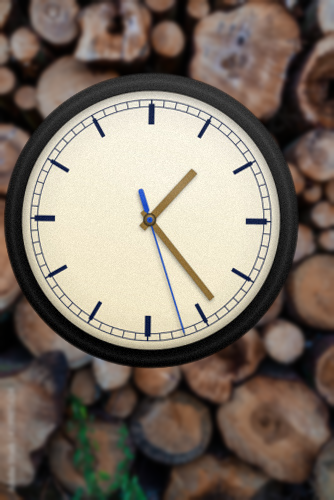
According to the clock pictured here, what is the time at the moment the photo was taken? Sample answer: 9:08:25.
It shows 1:23:27
